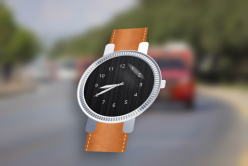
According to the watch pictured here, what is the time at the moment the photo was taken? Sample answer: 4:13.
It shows 8:40
